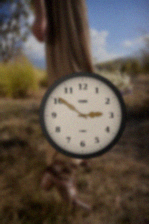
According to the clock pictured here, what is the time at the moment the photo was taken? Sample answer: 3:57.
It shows 2:51
